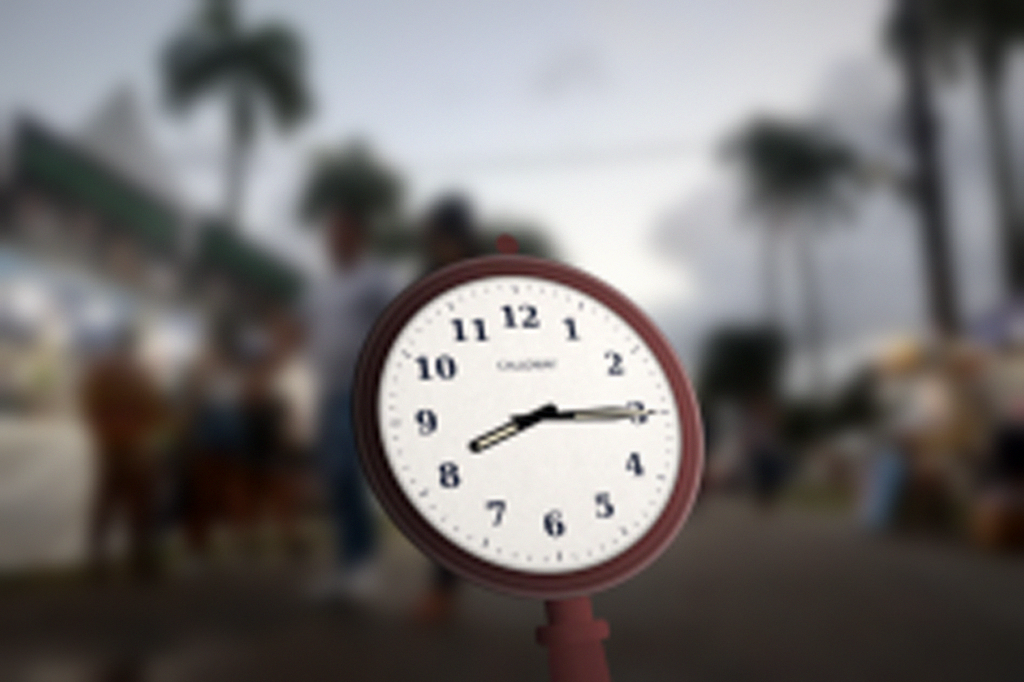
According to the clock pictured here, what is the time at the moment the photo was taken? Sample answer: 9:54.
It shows 8:15
